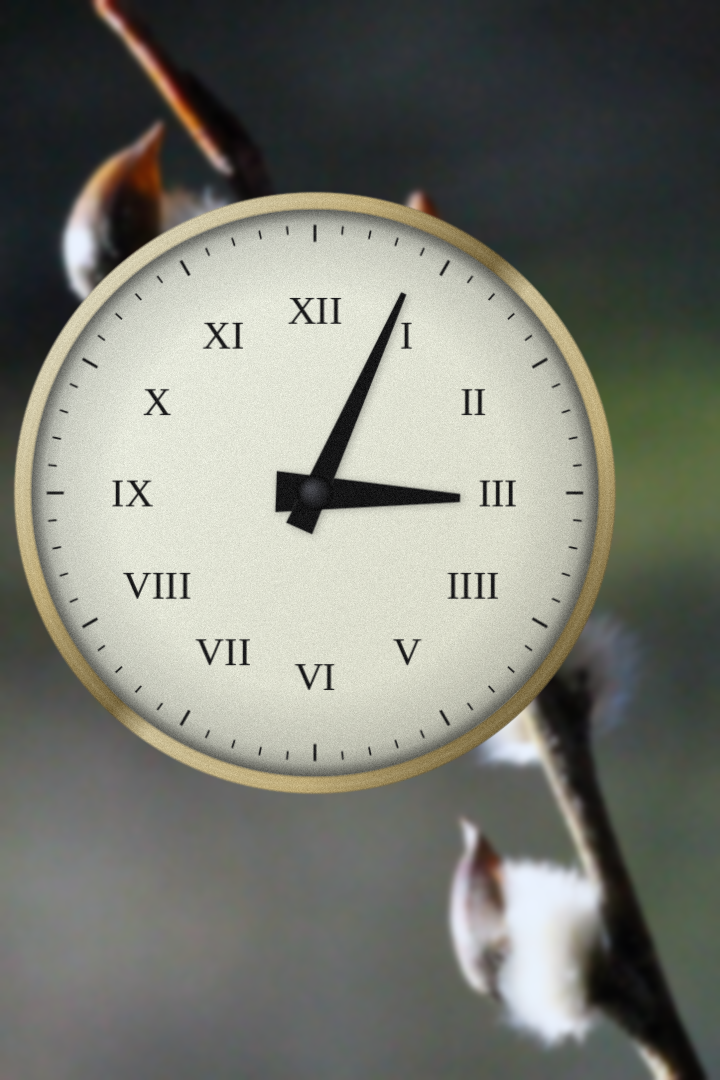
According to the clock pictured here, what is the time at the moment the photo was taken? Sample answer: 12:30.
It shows 3:04
